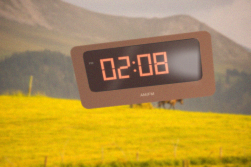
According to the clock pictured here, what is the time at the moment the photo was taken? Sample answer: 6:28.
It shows 2:08
